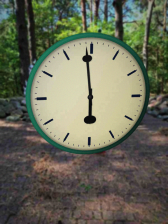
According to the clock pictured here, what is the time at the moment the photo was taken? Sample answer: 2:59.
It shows 5:59
